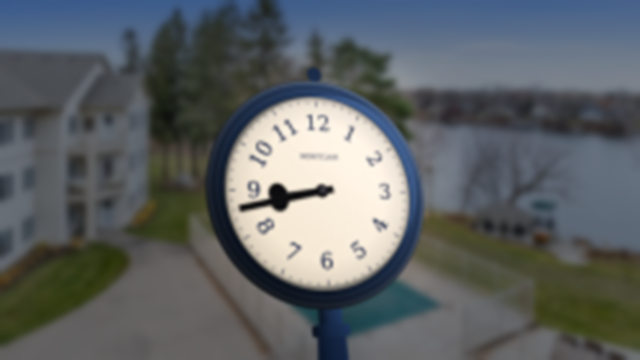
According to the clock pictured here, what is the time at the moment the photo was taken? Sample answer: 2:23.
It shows 8:43
